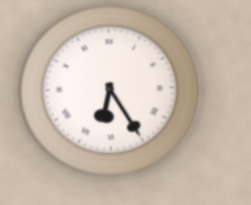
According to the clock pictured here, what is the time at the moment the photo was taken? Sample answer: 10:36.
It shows 6:25
